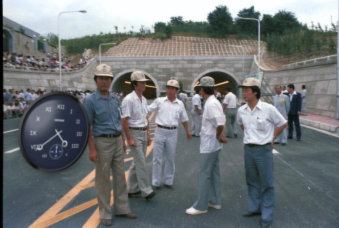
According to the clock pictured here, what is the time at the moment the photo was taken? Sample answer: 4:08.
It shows 4:39
